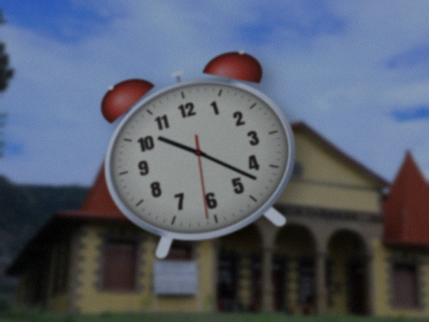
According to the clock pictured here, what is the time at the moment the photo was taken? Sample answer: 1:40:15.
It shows 10:22:31
